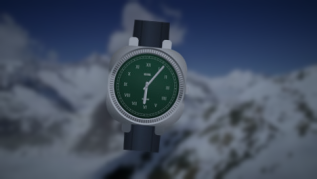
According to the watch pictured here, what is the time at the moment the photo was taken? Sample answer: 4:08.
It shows 6:06
